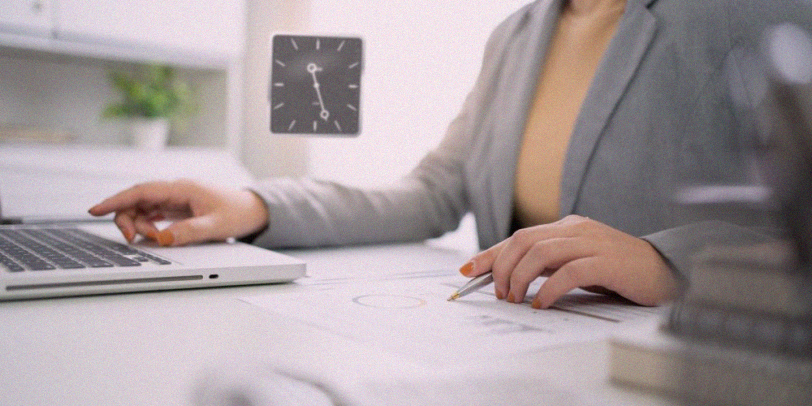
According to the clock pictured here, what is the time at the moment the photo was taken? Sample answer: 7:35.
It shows 11:27
